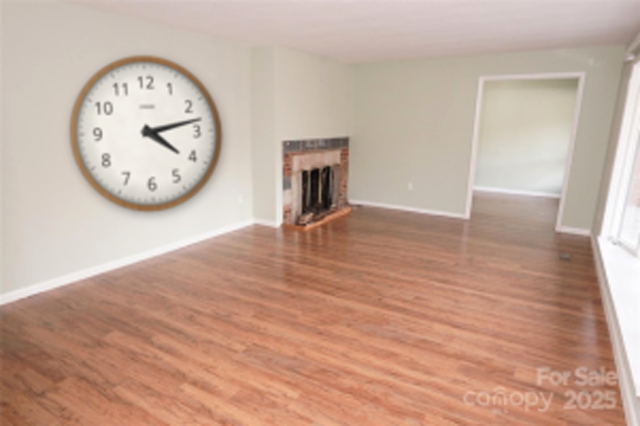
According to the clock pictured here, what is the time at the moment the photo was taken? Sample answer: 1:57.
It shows 4:13
